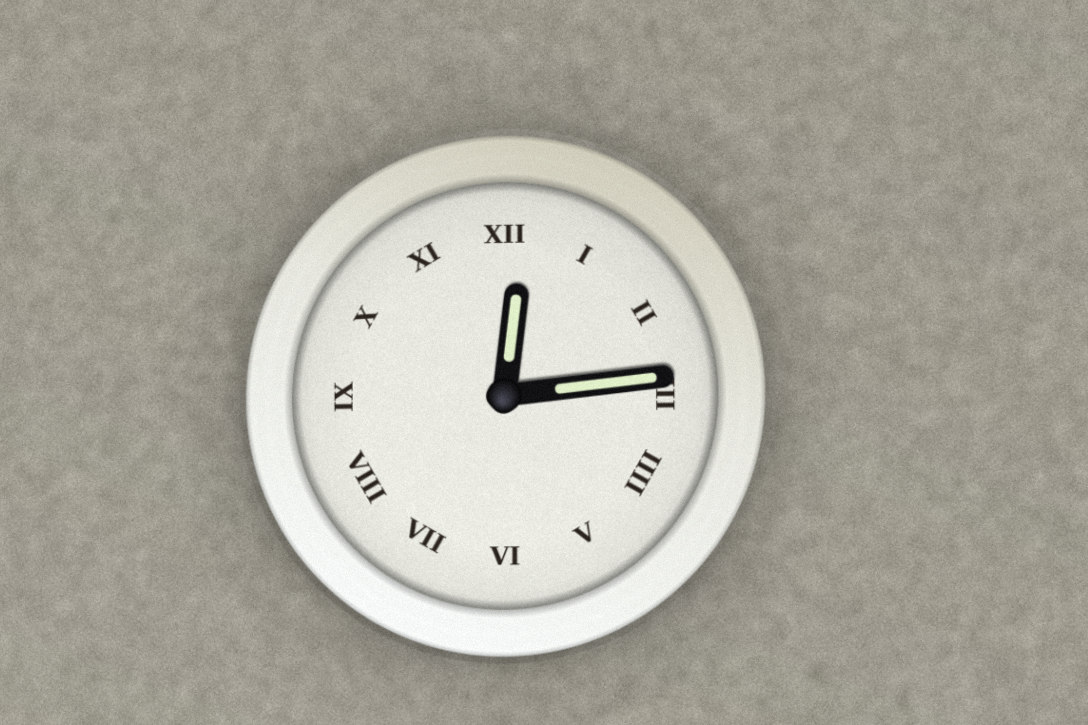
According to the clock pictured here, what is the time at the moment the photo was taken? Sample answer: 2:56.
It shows 12:14
